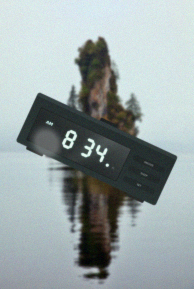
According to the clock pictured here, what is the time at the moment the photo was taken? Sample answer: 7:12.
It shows 8:34
